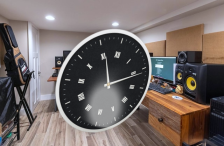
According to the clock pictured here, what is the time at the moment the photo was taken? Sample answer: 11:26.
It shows 11:11
